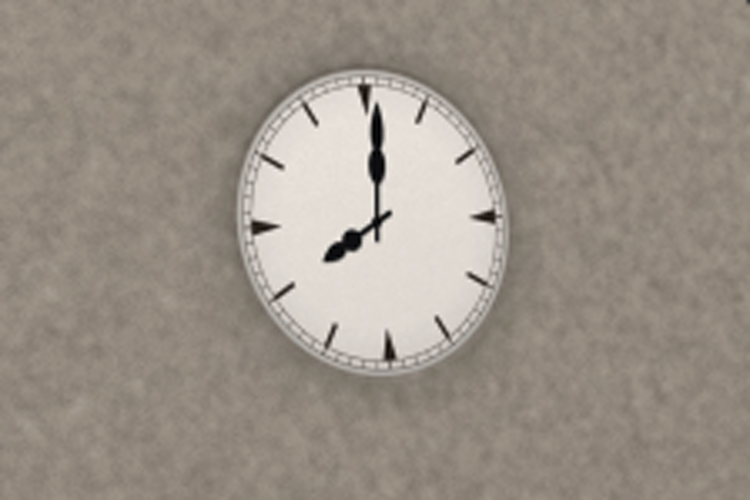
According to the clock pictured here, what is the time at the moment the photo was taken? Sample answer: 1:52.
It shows 8:01
